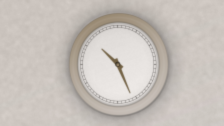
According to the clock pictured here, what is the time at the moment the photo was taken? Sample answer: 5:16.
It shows 10:26
